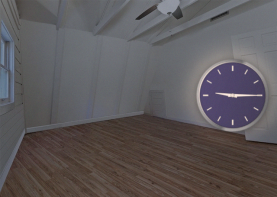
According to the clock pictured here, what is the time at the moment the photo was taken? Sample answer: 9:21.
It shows 9:15
